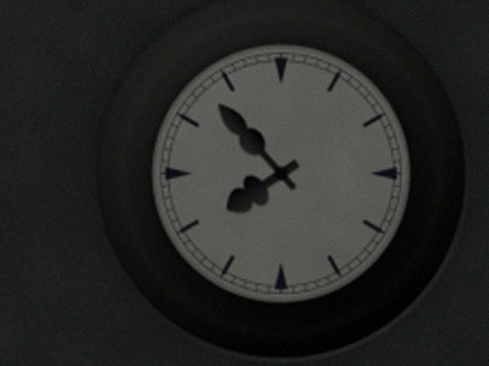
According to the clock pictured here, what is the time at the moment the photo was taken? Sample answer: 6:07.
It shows 7:53
